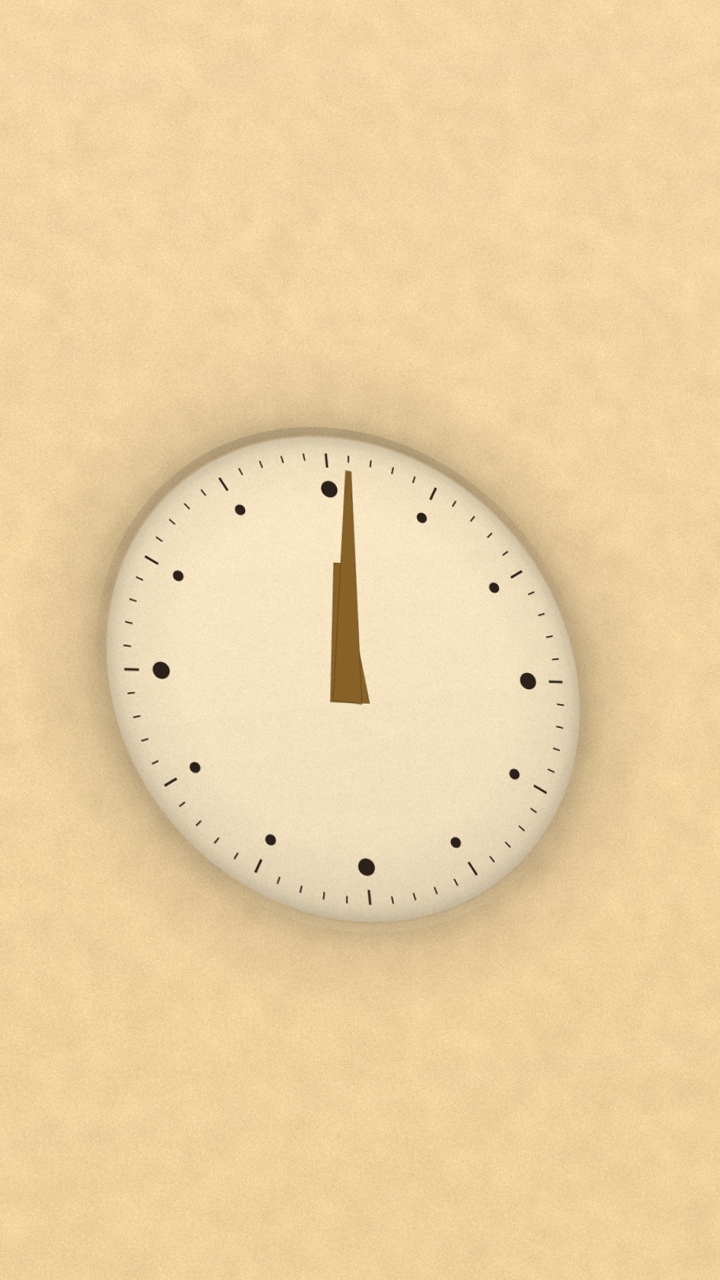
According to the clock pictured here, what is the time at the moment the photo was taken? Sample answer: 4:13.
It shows 12:01
